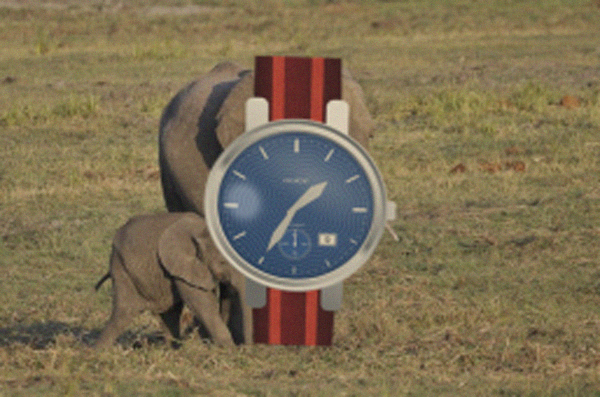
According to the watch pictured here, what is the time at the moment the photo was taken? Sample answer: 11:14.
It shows 1:35
